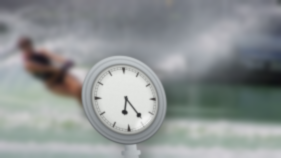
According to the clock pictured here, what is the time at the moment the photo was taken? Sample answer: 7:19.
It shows 6:24
